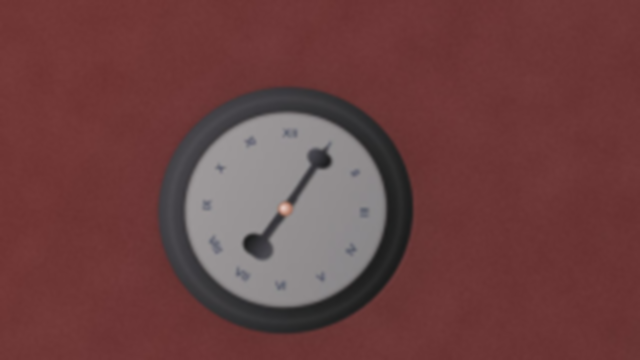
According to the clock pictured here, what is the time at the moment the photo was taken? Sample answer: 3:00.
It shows 7:05
